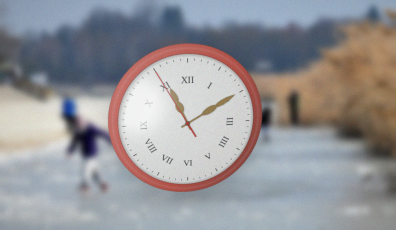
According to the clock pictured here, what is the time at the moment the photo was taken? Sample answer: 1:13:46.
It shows 11:09:55
